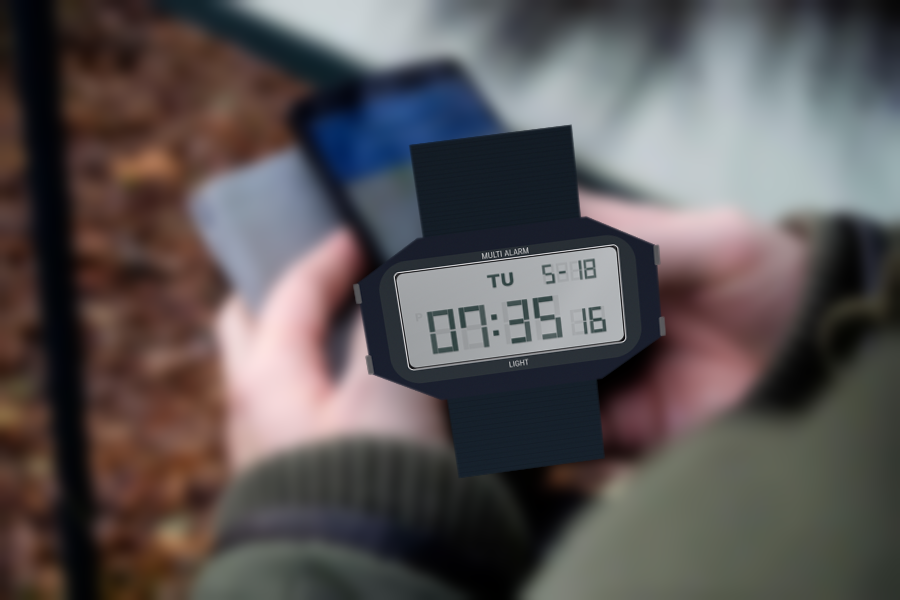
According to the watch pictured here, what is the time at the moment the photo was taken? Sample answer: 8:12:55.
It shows 7:35:16
